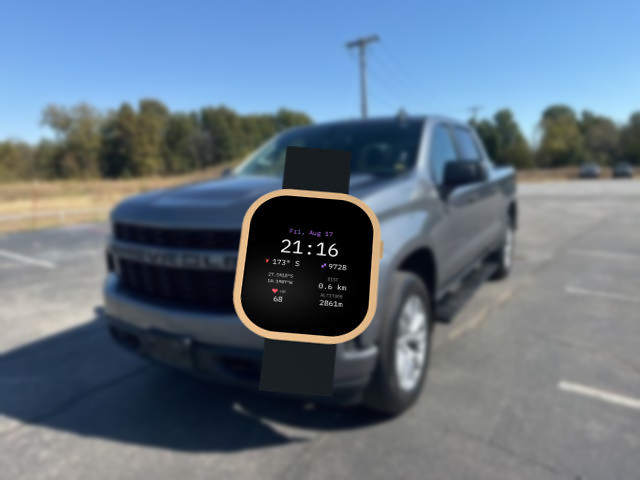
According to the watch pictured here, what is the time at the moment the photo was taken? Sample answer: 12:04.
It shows 21:16
